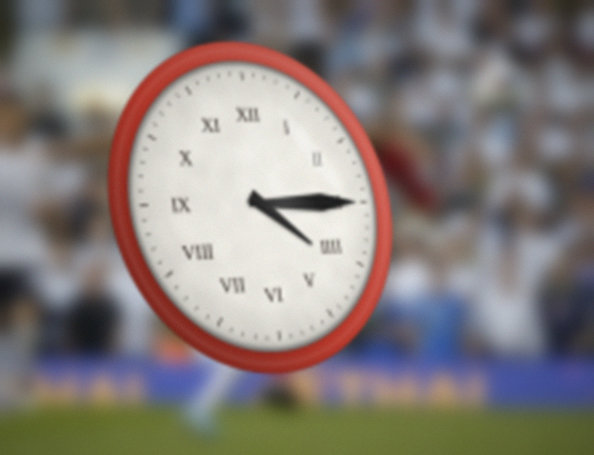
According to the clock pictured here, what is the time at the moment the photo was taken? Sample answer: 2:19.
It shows 4:15
